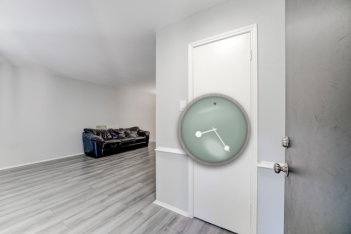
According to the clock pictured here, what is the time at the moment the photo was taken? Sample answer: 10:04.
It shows 8:24
